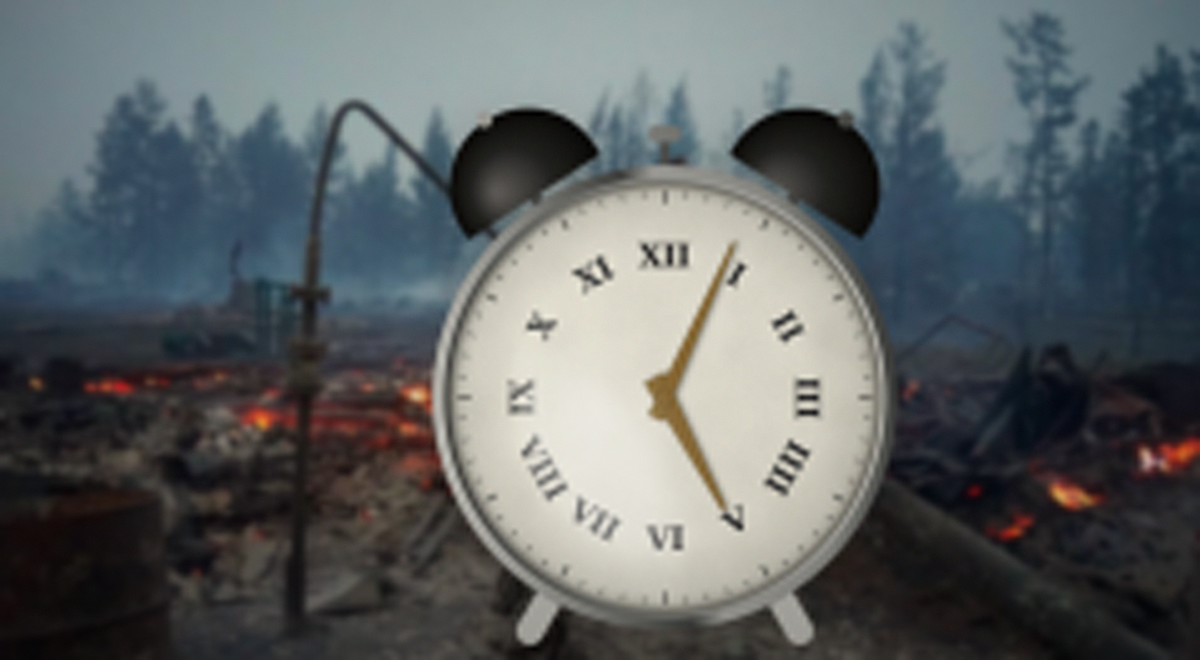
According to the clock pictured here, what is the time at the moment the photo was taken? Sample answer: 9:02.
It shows 5:04
